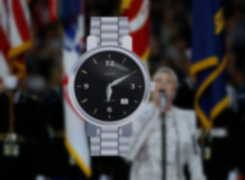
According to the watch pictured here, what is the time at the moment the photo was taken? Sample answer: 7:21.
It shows 6:10
